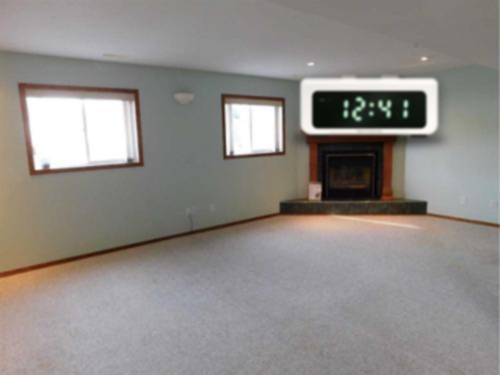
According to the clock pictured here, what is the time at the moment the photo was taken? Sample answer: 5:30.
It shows 12:41
